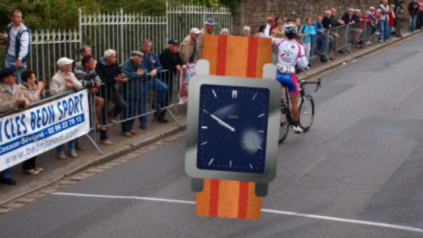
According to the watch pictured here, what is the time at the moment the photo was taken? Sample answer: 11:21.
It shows 9:50
